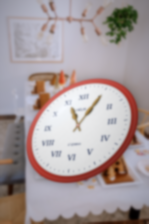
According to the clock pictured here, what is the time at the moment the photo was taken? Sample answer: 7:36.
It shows 11:05
